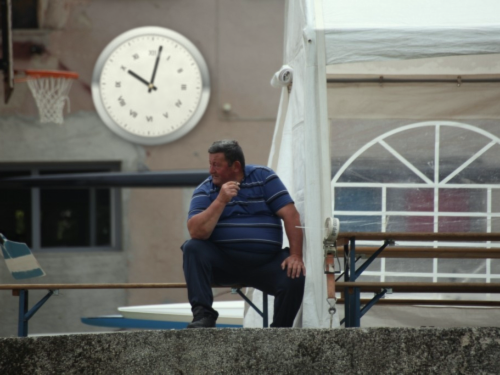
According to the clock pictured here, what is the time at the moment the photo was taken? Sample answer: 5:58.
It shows 10:02
